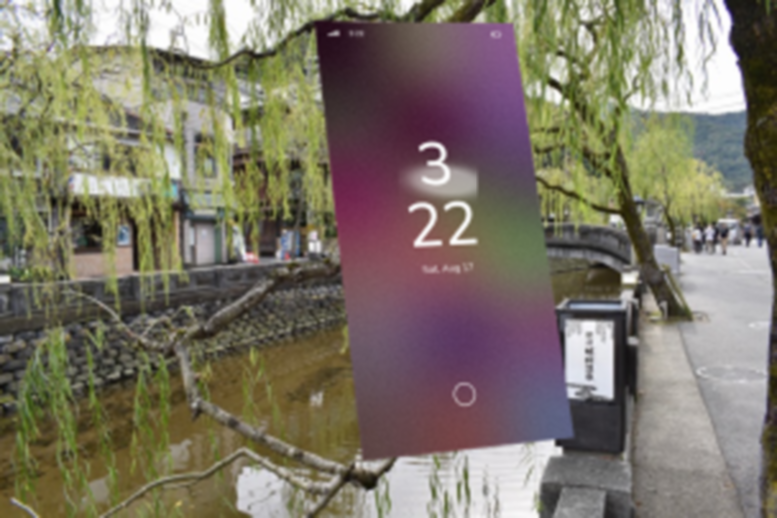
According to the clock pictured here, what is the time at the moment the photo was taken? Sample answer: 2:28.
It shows 3:22
